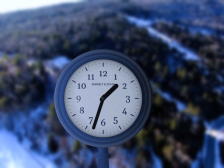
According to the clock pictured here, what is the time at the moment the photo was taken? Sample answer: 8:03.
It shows 1:33
